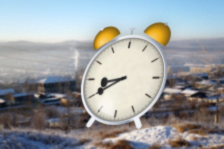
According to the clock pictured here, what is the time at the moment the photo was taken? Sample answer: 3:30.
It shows 8:40
